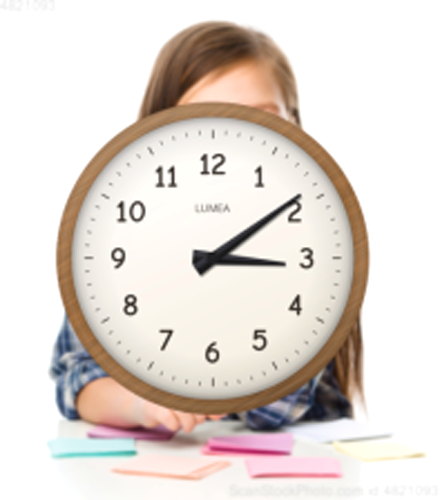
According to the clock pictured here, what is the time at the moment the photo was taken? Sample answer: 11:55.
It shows 3:09
